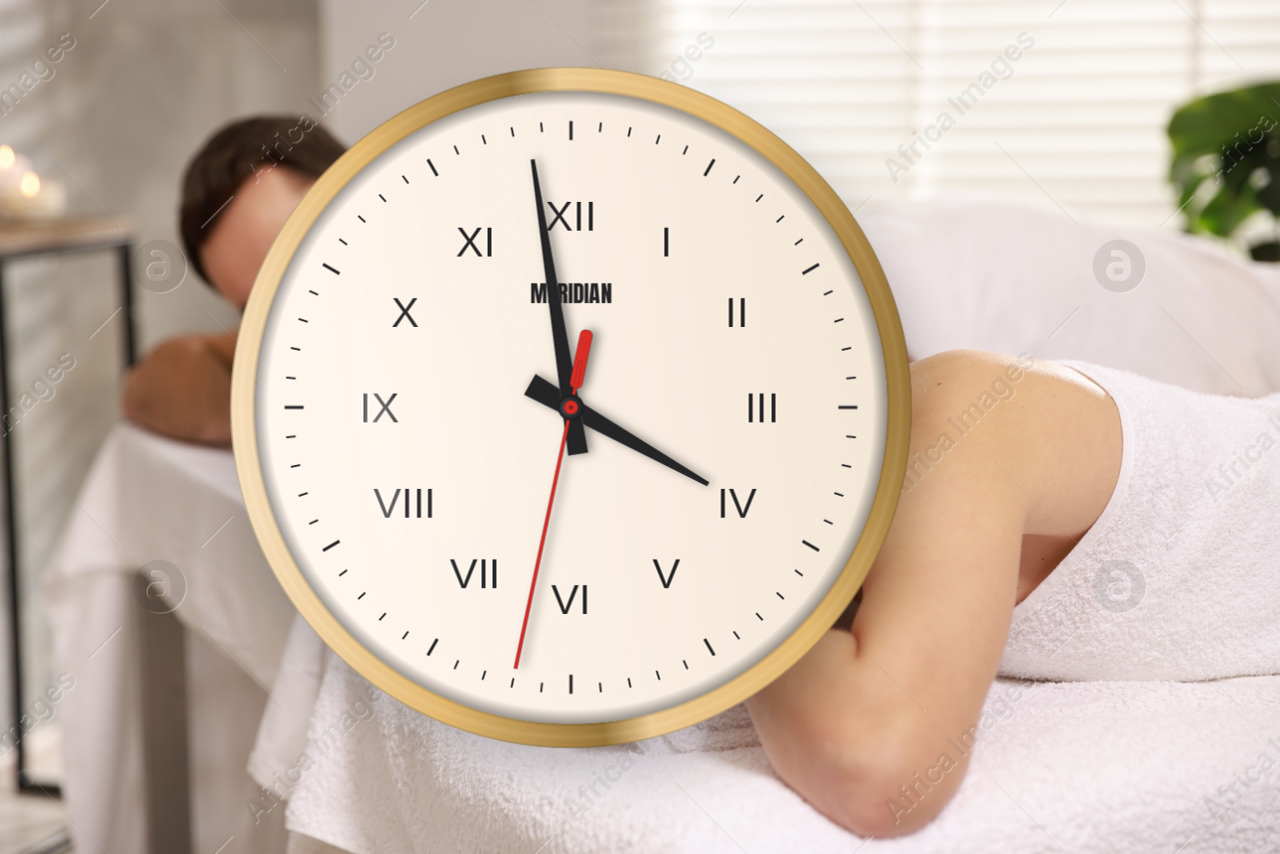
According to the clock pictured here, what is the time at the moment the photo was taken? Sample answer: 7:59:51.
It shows 3:58:32
